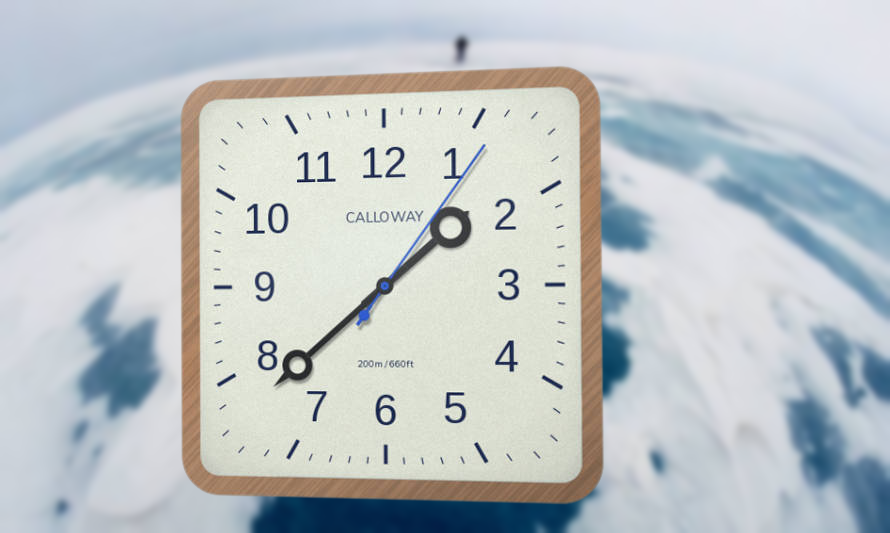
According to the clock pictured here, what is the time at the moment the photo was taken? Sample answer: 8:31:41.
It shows 1:38:06
